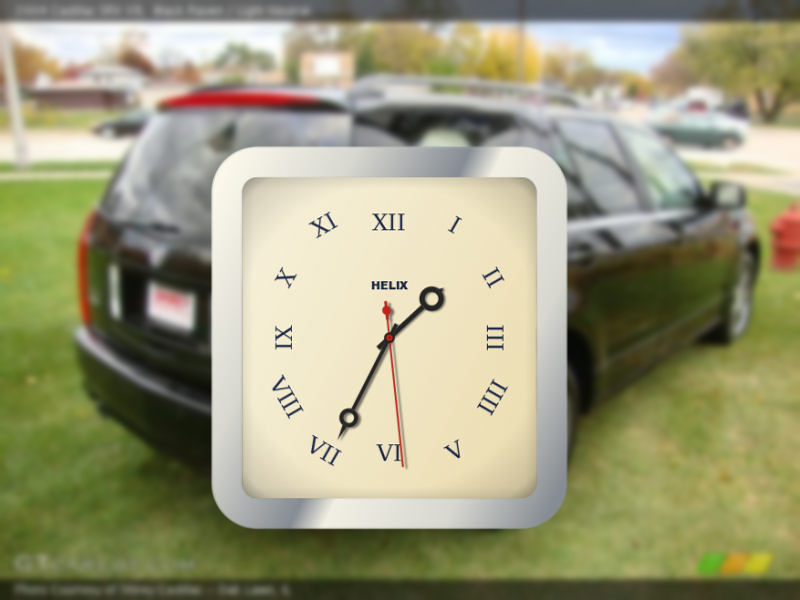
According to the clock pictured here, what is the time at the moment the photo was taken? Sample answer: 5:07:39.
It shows 1:34:29
